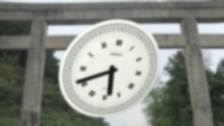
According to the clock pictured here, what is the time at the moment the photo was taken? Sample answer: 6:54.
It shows 5:41
